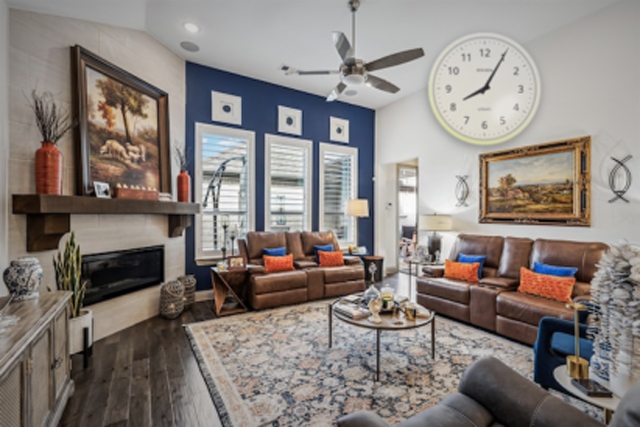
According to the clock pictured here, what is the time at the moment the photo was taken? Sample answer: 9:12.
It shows 8:05
